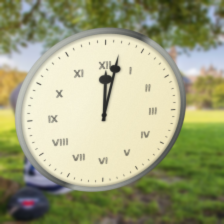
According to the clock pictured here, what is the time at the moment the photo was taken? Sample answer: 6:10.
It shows 12:02
